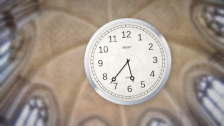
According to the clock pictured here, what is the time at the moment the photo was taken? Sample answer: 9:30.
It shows 5:37
